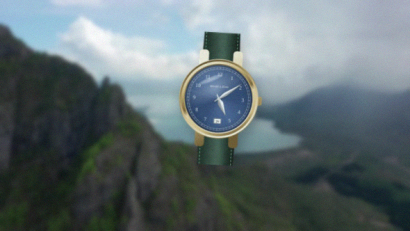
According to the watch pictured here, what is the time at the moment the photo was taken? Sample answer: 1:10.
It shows 5:09
